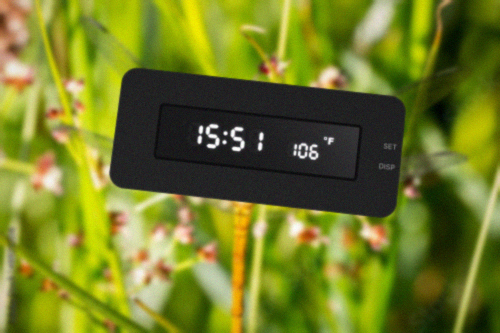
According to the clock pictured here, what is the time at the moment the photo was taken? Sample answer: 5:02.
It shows 15:51
